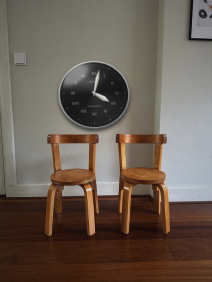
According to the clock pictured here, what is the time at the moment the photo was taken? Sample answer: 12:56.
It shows 4:02
